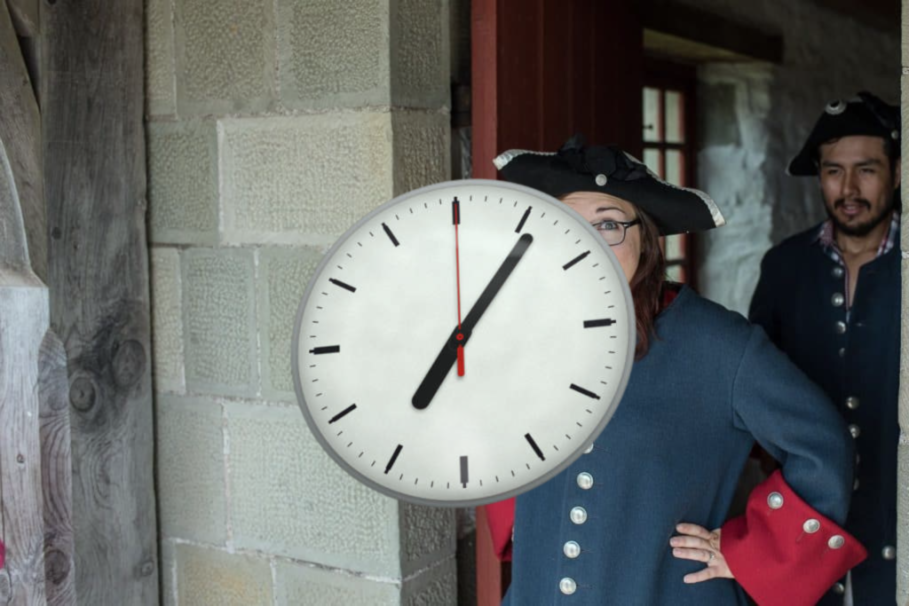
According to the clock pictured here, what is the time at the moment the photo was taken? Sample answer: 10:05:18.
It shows 7:06:00
